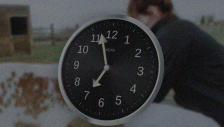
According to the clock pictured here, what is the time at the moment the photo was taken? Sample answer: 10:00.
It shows 6:57
